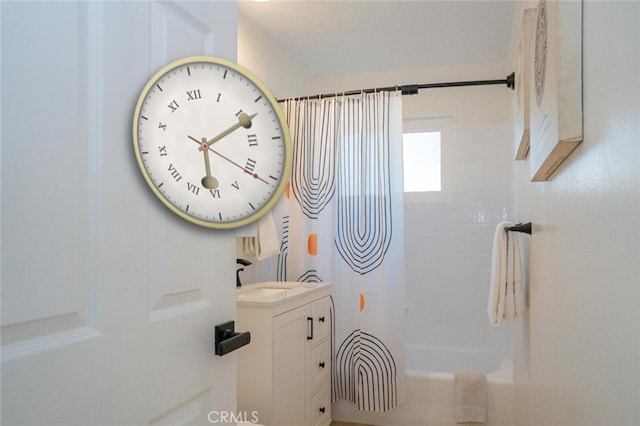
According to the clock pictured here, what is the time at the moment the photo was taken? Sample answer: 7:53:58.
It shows 6:11:21
